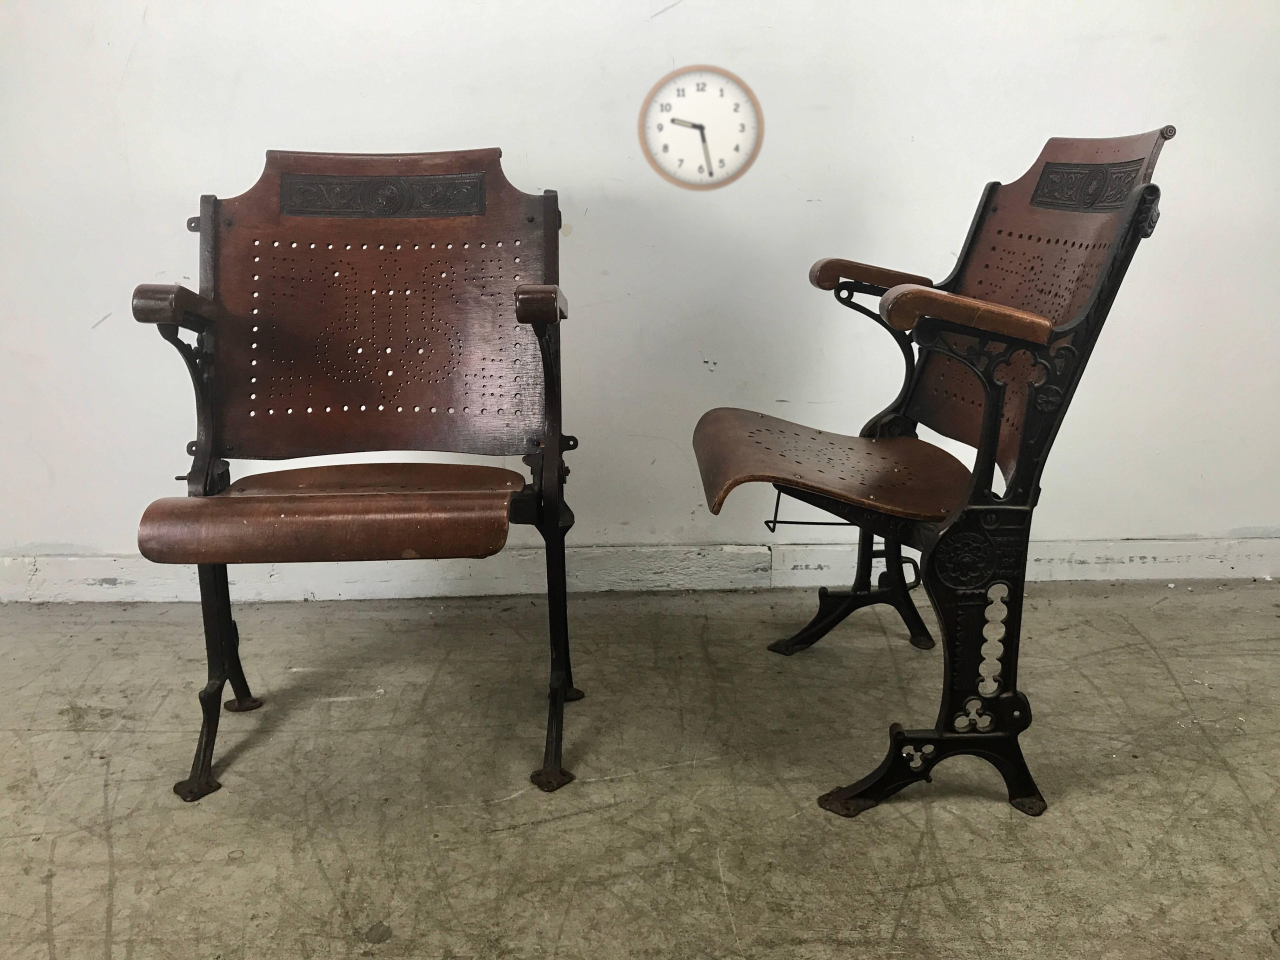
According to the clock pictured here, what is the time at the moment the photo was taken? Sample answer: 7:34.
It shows 9:28
